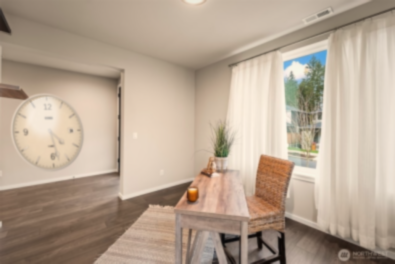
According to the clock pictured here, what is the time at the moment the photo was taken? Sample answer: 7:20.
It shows 4:28
